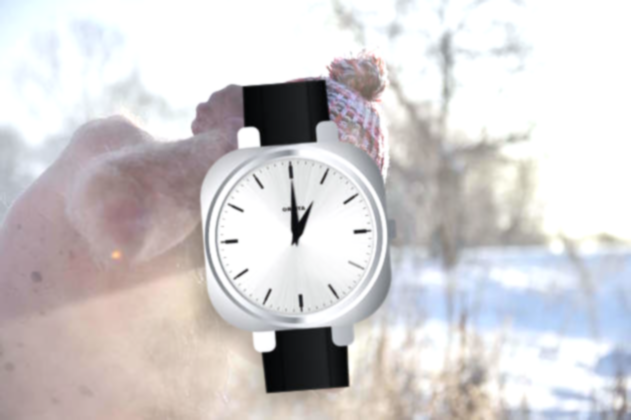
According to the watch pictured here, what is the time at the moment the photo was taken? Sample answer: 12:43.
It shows 1:00
